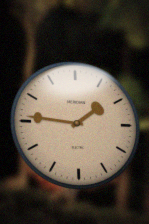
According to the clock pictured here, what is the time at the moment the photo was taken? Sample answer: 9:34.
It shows 1:46
